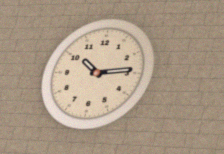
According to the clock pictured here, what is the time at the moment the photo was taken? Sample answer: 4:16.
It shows 10:14
